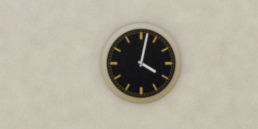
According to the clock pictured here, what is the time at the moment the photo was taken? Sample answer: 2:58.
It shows 4:02
